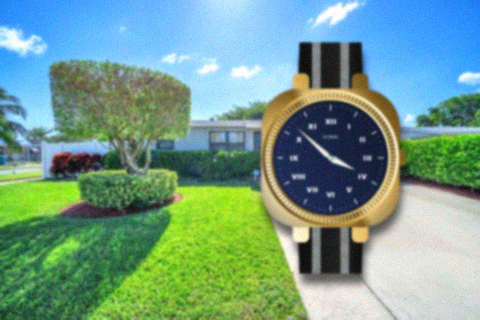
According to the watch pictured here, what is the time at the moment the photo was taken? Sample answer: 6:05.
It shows 3:52
